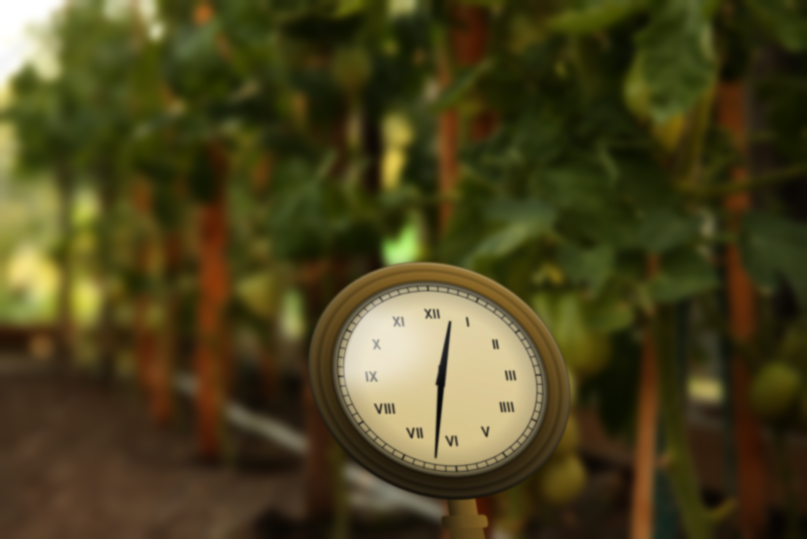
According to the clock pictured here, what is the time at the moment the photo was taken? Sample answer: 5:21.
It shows 12:32
